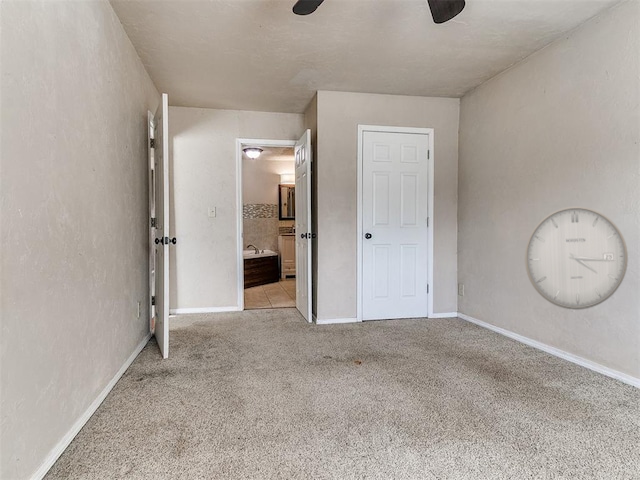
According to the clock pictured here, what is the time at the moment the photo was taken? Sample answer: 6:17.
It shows 4:16
